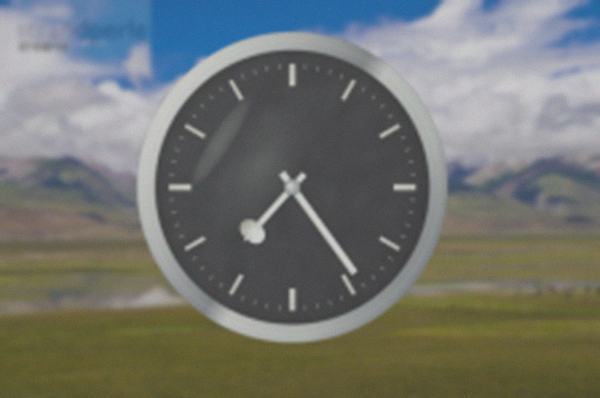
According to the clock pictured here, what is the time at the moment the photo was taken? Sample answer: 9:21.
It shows 7:24
